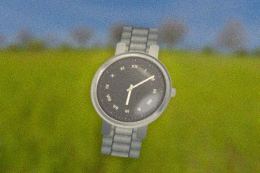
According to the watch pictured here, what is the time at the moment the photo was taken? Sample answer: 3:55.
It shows 6:09
